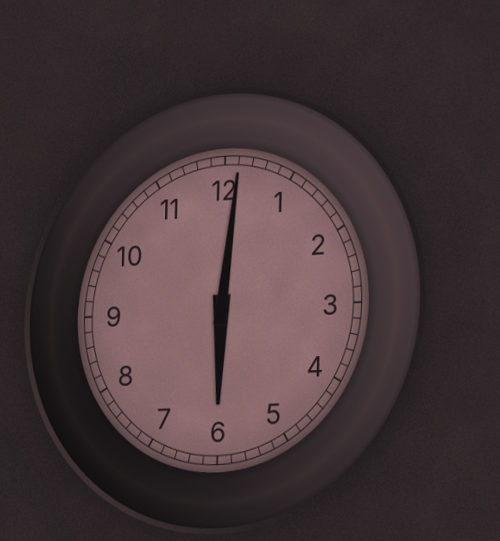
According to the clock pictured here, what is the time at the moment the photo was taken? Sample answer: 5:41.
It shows 6:01
